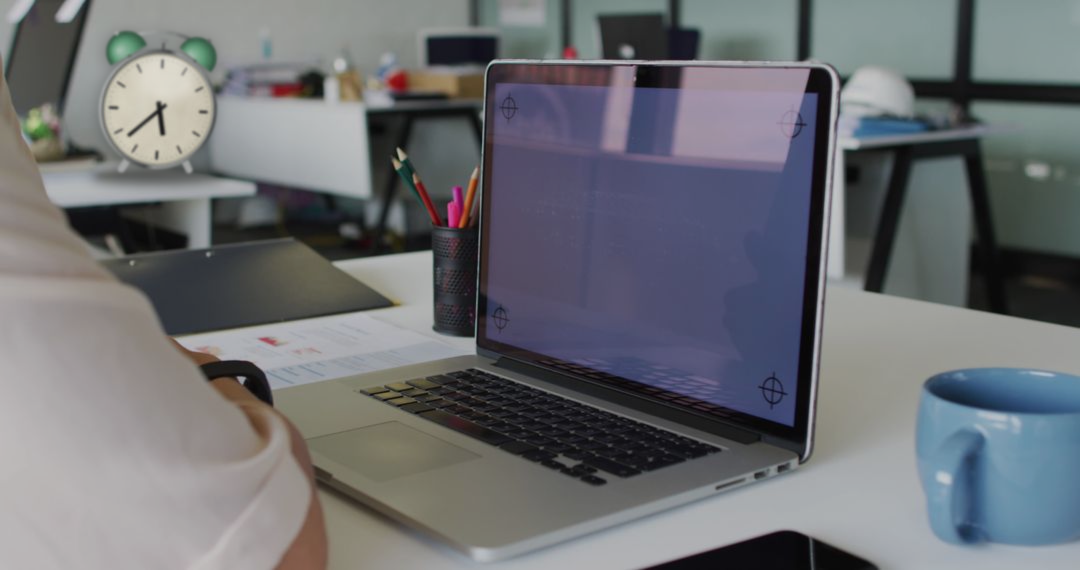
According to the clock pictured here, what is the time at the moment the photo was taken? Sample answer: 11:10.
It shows 5:38
